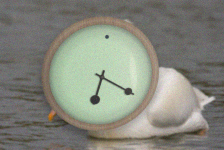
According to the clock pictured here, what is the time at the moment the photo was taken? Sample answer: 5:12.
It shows 6:19
